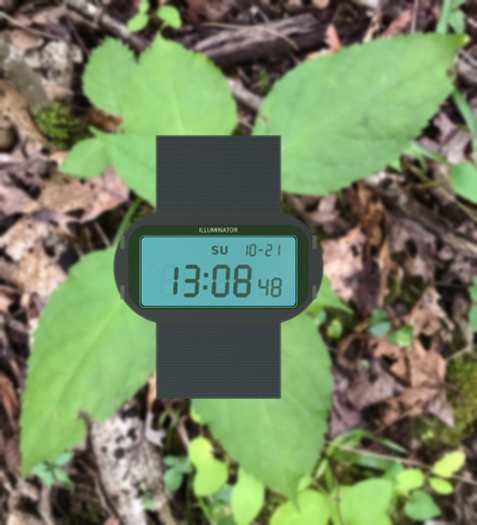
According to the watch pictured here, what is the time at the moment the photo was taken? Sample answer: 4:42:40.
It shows 13:08:48
